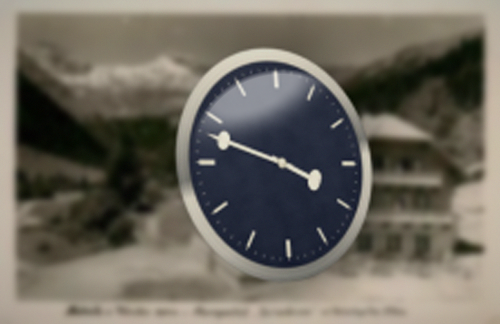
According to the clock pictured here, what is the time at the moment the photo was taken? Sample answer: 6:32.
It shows 3:48
